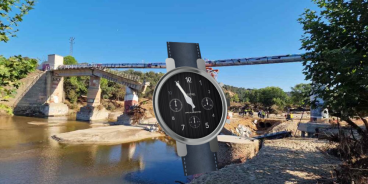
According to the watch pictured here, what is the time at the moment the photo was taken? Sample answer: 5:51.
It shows 10:55
